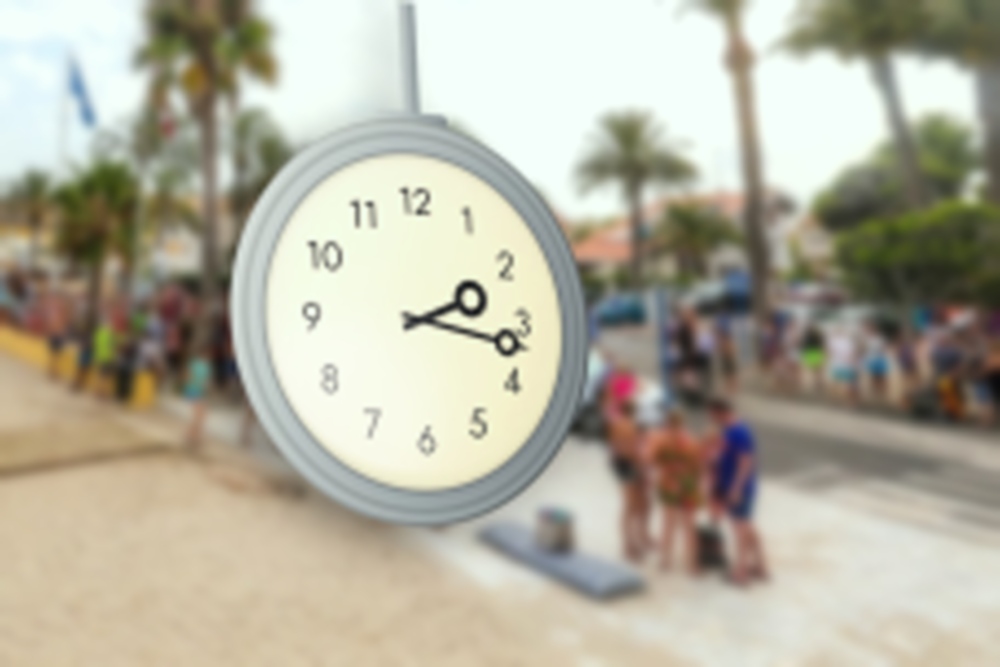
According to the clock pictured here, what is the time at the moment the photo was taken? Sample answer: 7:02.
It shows 2:17
